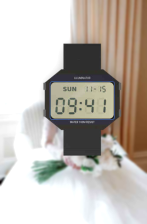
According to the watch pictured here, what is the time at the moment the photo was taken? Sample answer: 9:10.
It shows 9:41
